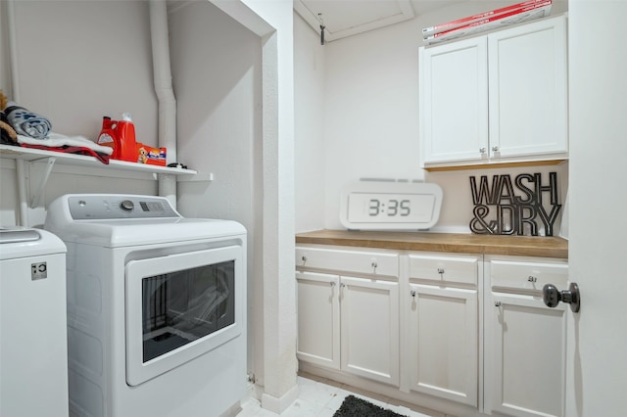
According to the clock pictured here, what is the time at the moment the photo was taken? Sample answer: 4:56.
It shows 3:35
